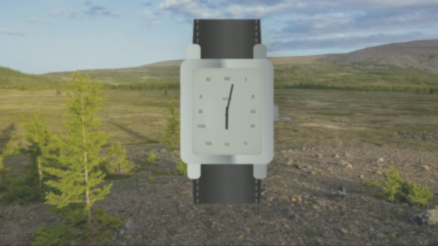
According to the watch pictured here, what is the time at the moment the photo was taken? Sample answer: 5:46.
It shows 6:02
